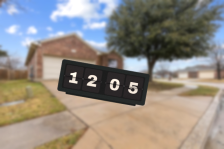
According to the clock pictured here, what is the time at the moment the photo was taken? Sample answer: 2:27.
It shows 12:05
